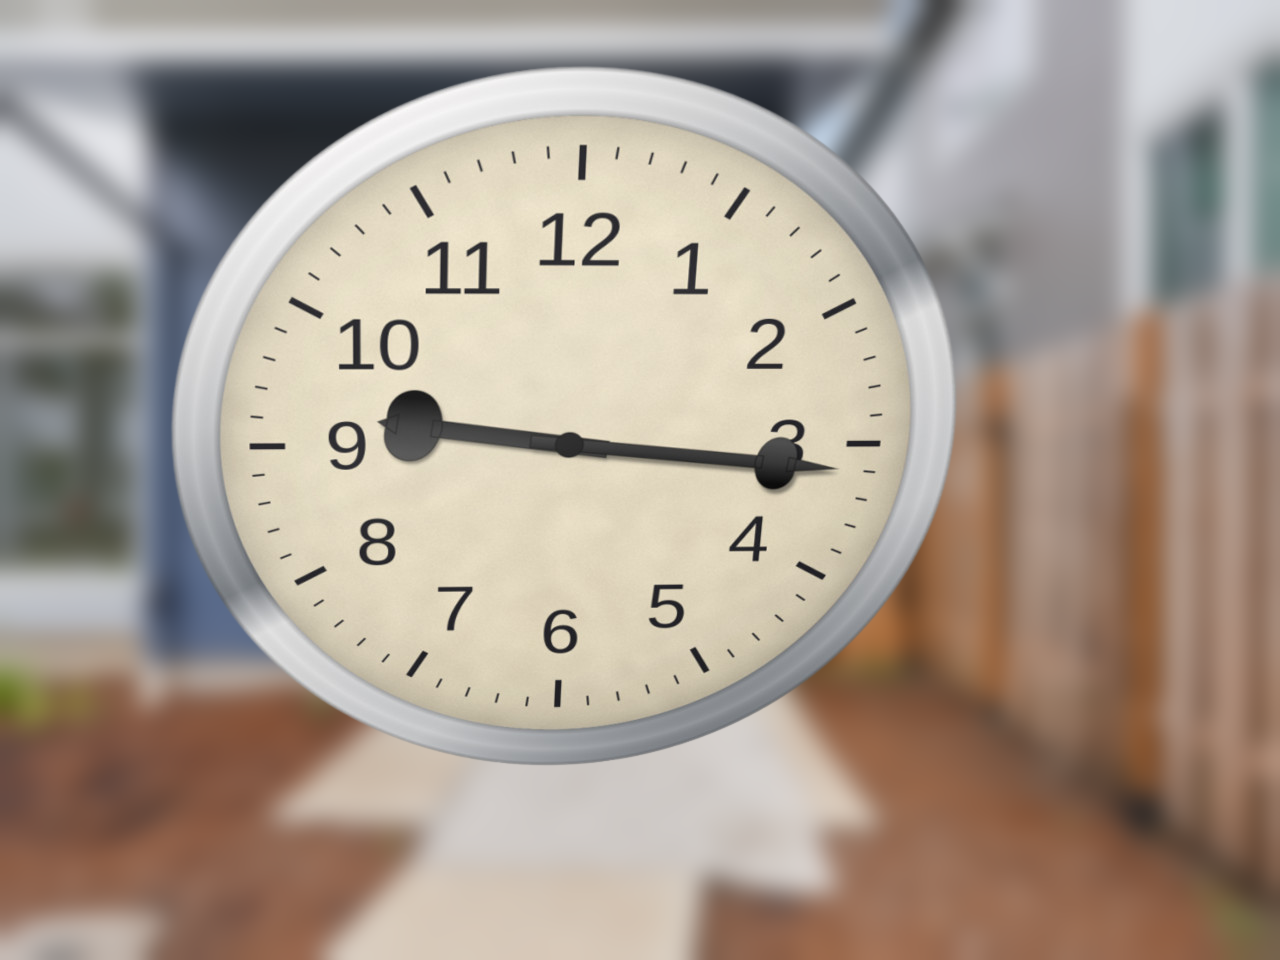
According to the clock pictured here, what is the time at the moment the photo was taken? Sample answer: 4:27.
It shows 9:16
